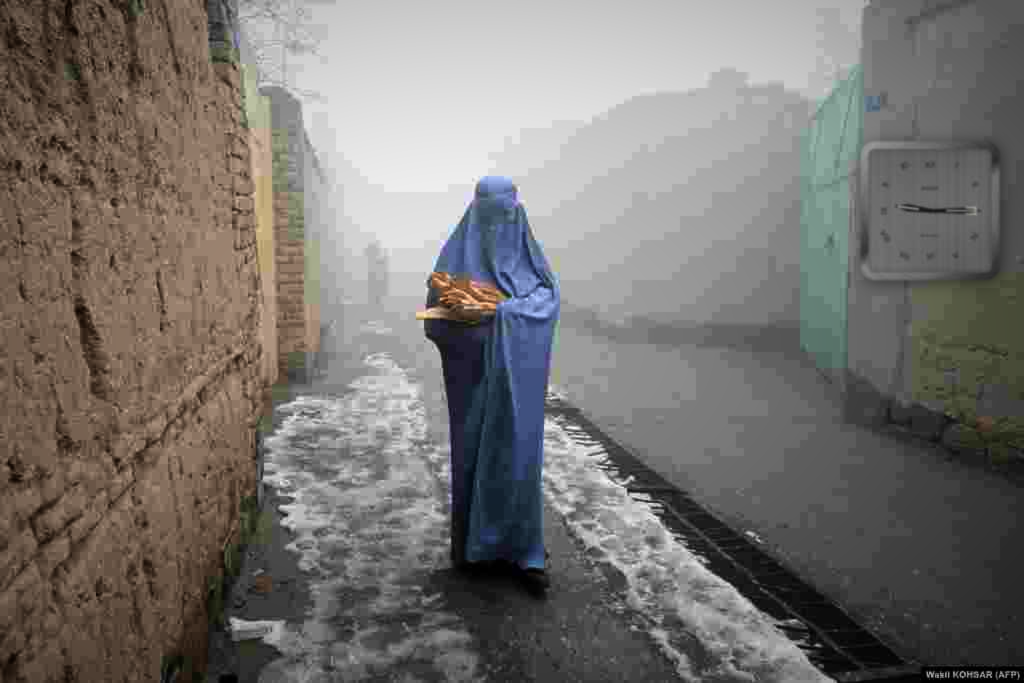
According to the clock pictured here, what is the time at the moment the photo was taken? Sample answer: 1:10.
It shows 9:15
